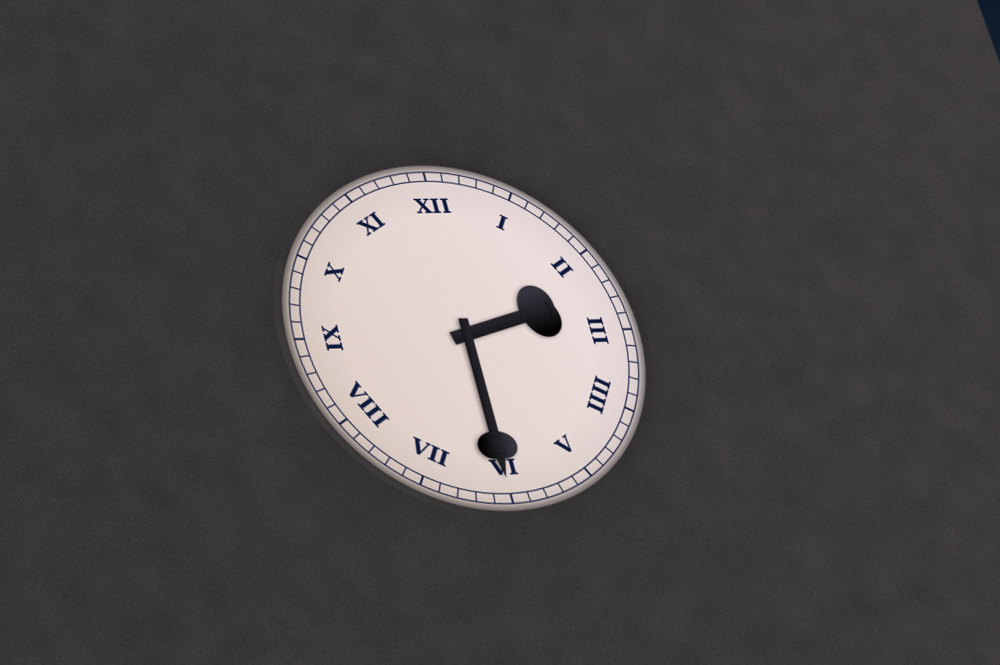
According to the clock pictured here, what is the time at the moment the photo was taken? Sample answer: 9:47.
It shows 2:30
